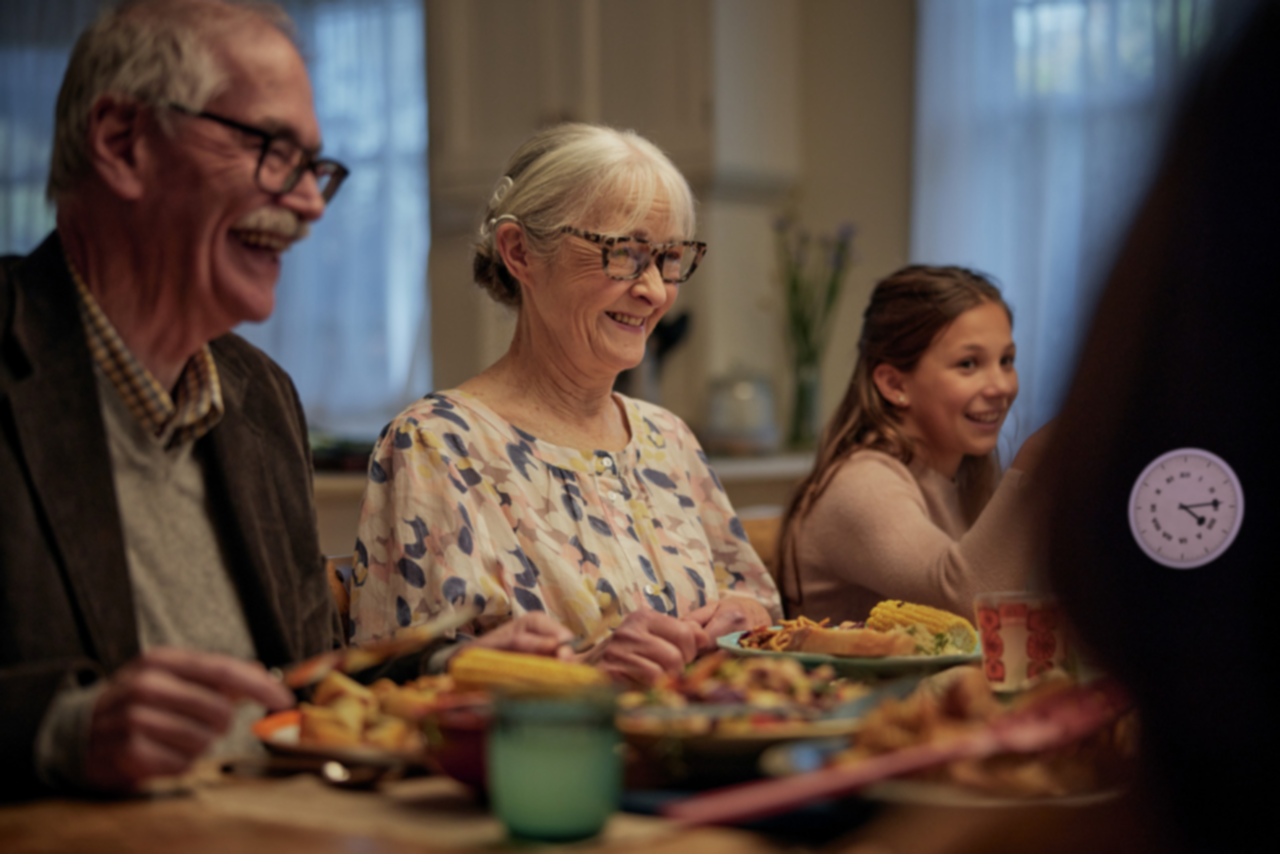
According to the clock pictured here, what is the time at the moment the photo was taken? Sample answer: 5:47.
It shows 4:14
